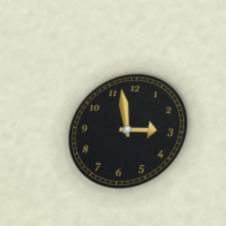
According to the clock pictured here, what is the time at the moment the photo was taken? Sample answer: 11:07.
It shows 2:57
